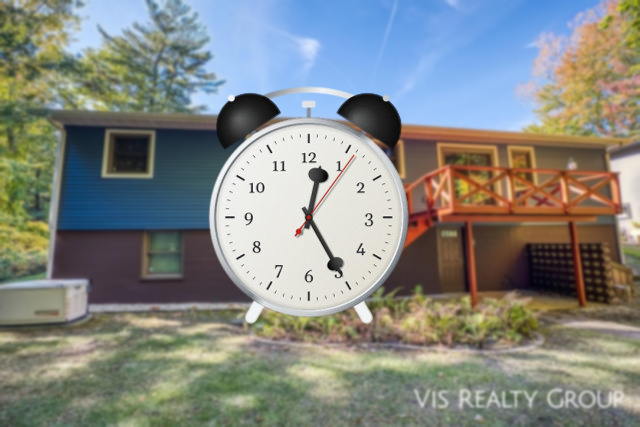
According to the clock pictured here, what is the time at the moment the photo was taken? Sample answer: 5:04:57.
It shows 12:25:06
